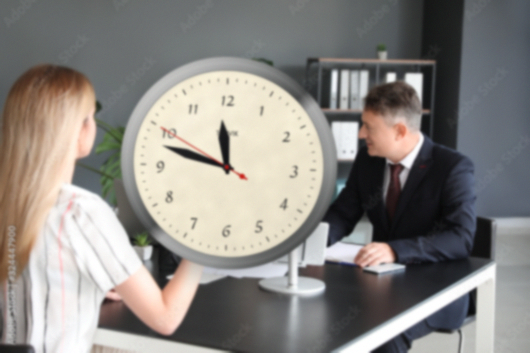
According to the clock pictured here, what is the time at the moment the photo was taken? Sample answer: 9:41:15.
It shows 11:47:50
